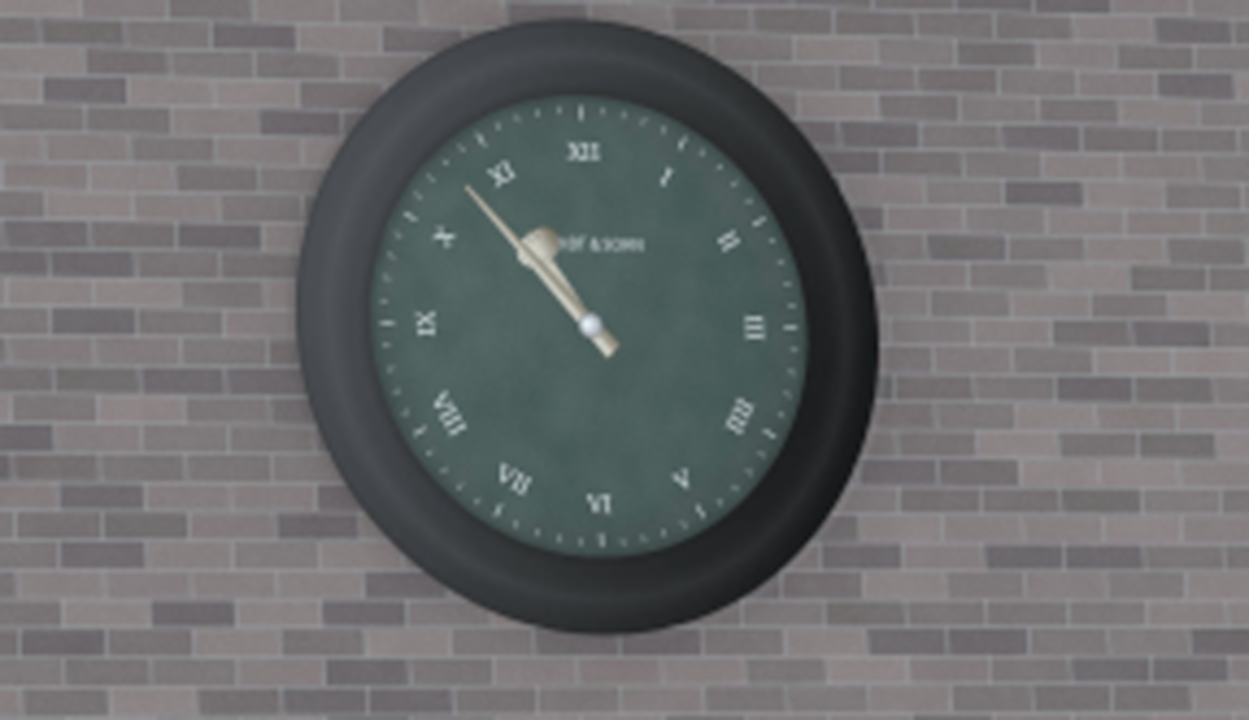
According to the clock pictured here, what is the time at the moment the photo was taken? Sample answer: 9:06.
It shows 10:53
